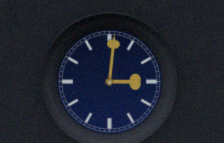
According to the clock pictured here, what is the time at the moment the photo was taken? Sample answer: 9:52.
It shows 3:01
